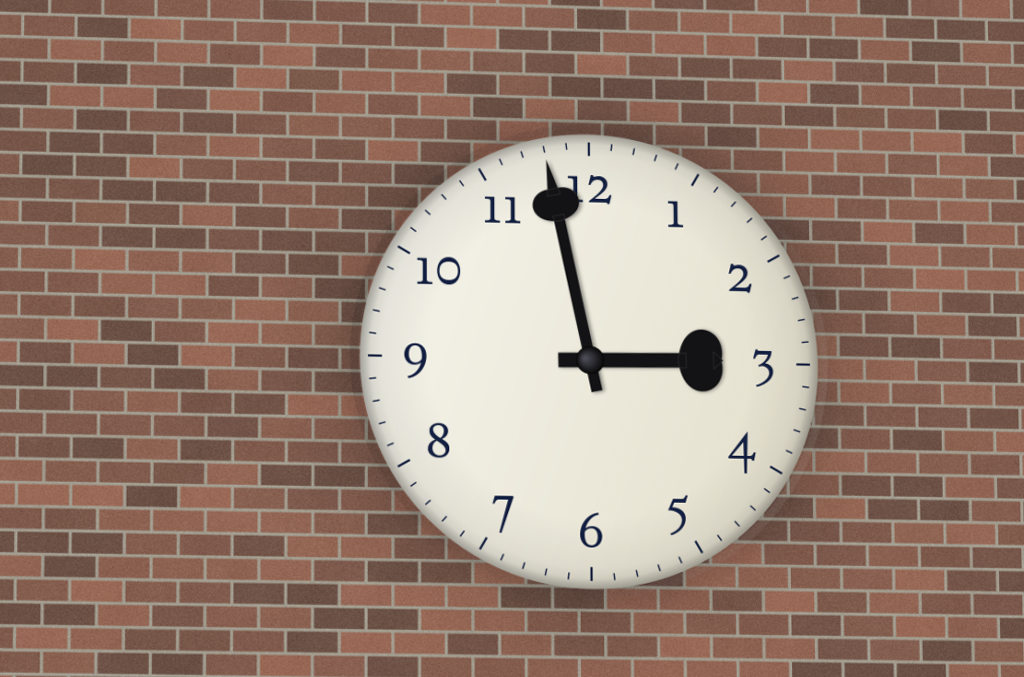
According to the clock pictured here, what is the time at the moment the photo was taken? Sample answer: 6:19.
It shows 2:58
